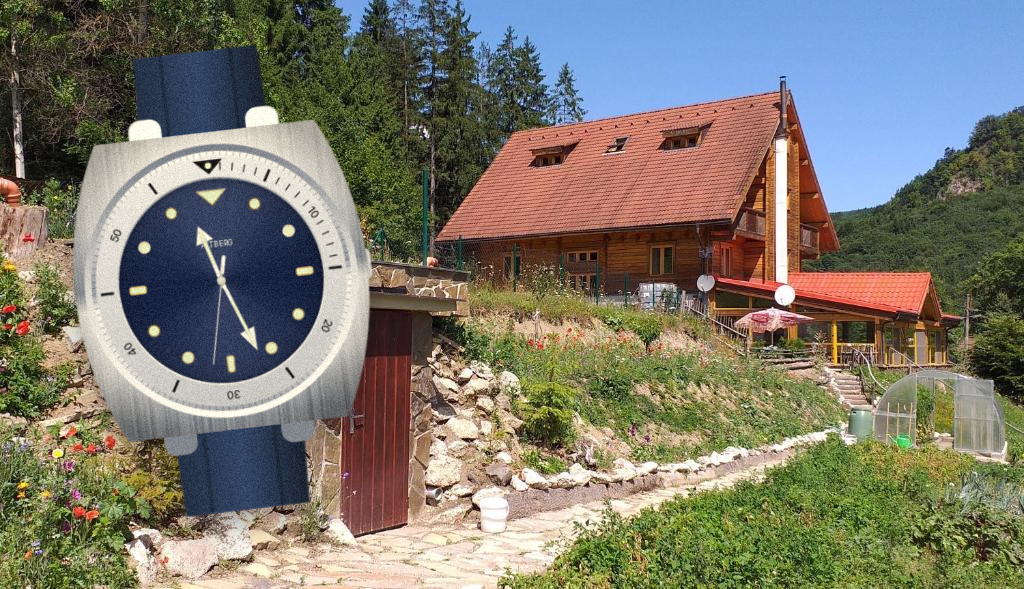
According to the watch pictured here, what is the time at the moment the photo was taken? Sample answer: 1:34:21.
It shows 11:26:32
